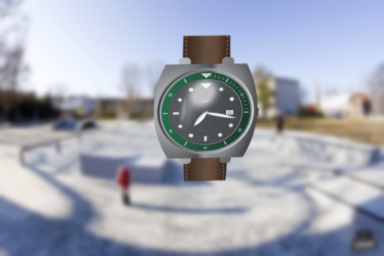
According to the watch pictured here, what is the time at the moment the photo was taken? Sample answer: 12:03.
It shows 7:17
